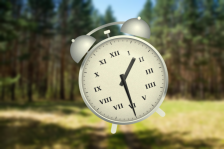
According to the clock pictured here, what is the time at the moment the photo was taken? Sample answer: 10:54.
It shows 1:30
